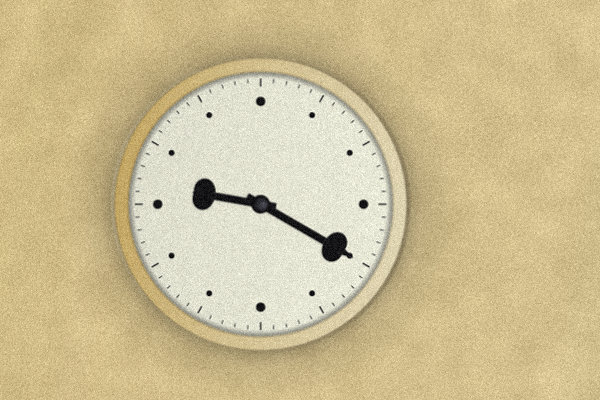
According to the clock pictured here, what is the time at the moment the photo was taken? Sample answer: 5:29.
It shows 9:20
